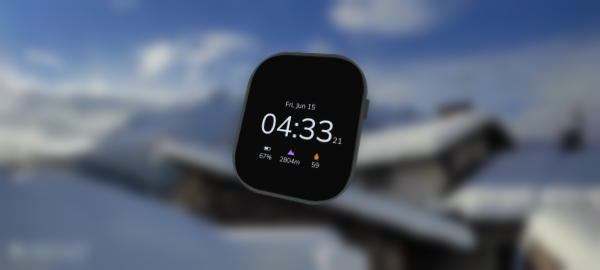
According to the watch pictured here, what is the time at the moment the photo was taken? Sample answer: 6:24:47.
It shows 4:33:21
